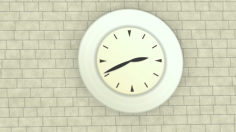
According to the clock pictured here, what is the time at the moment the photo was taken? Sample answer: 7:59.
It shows 2:41
